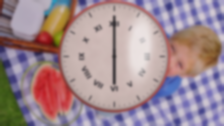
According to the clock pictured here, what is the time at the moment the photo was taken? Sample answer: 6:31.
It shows 6:00
